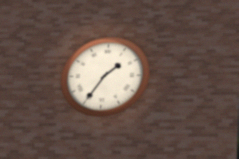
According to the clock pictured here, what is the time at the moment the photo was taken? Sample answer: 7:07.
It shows 1:35
